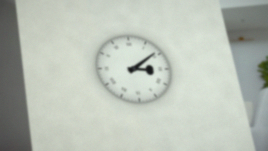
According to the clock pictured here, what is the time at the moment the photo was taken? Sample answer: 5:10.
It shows 3:09
